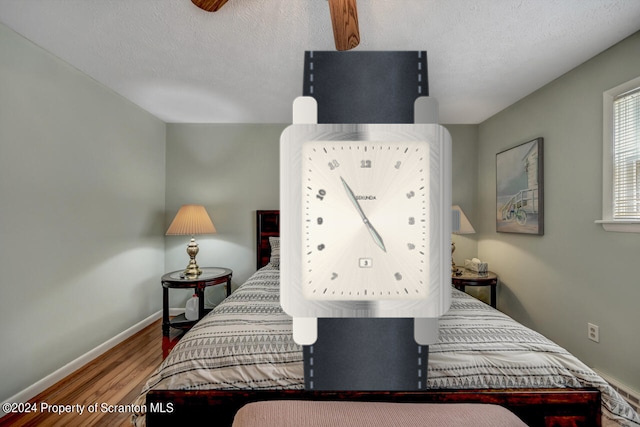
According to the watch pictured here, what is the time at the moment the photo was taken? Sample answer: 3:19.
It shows 4:55
